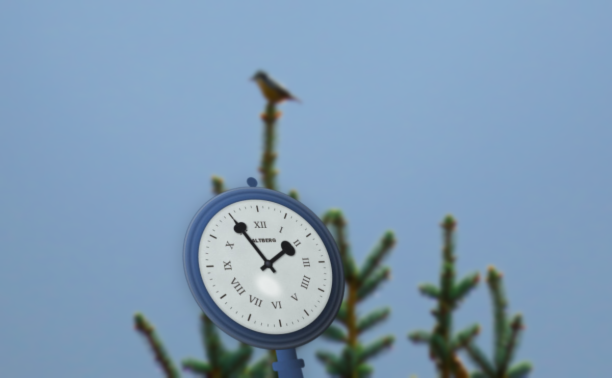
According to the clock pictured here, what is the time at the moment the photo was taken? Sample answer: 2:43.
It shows 1:55
